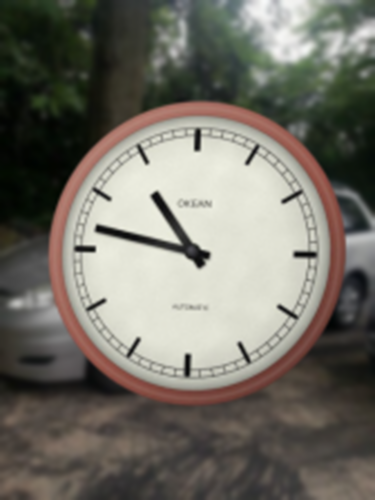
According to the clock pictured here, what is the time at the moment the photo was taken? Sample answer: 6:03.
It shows 10:47
